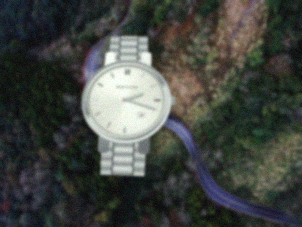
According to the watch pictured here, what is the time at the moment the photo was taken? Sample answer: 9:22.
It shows 2:18
